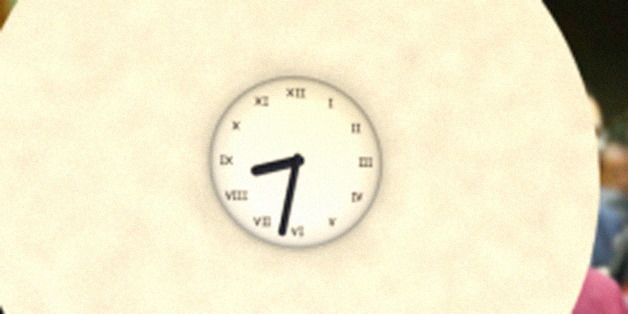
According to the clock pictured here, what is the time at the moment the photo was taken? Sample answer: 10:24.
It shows 8:32
